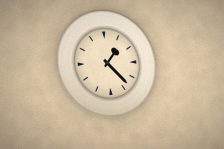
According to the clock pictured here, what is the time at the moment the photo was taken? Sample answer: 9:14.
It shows 1:23
